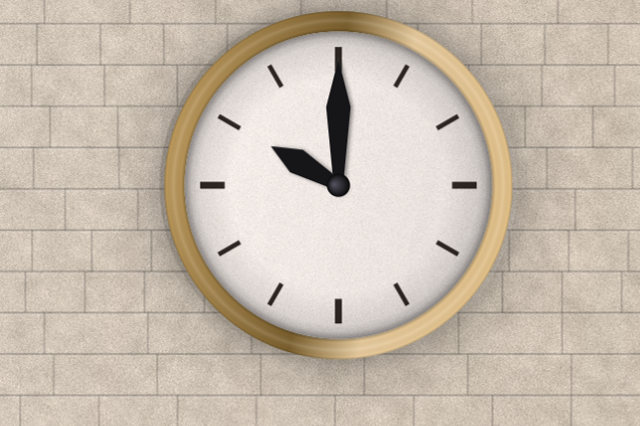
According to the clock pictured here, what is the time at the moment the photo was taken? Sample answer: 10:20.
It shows 10:00
